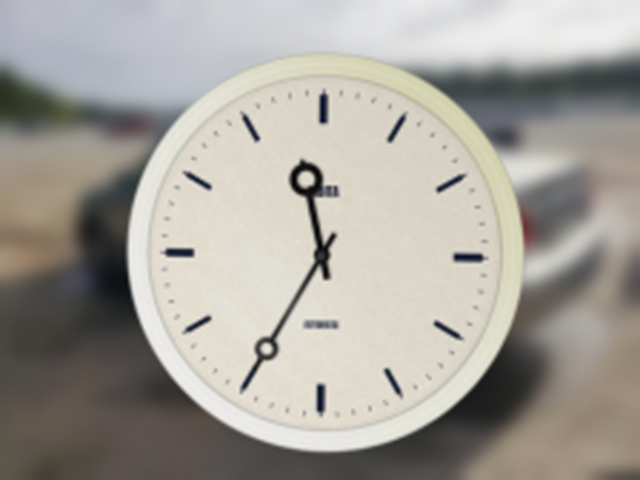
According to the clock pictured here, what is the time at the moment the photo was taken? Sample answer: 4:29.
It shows 11:35
